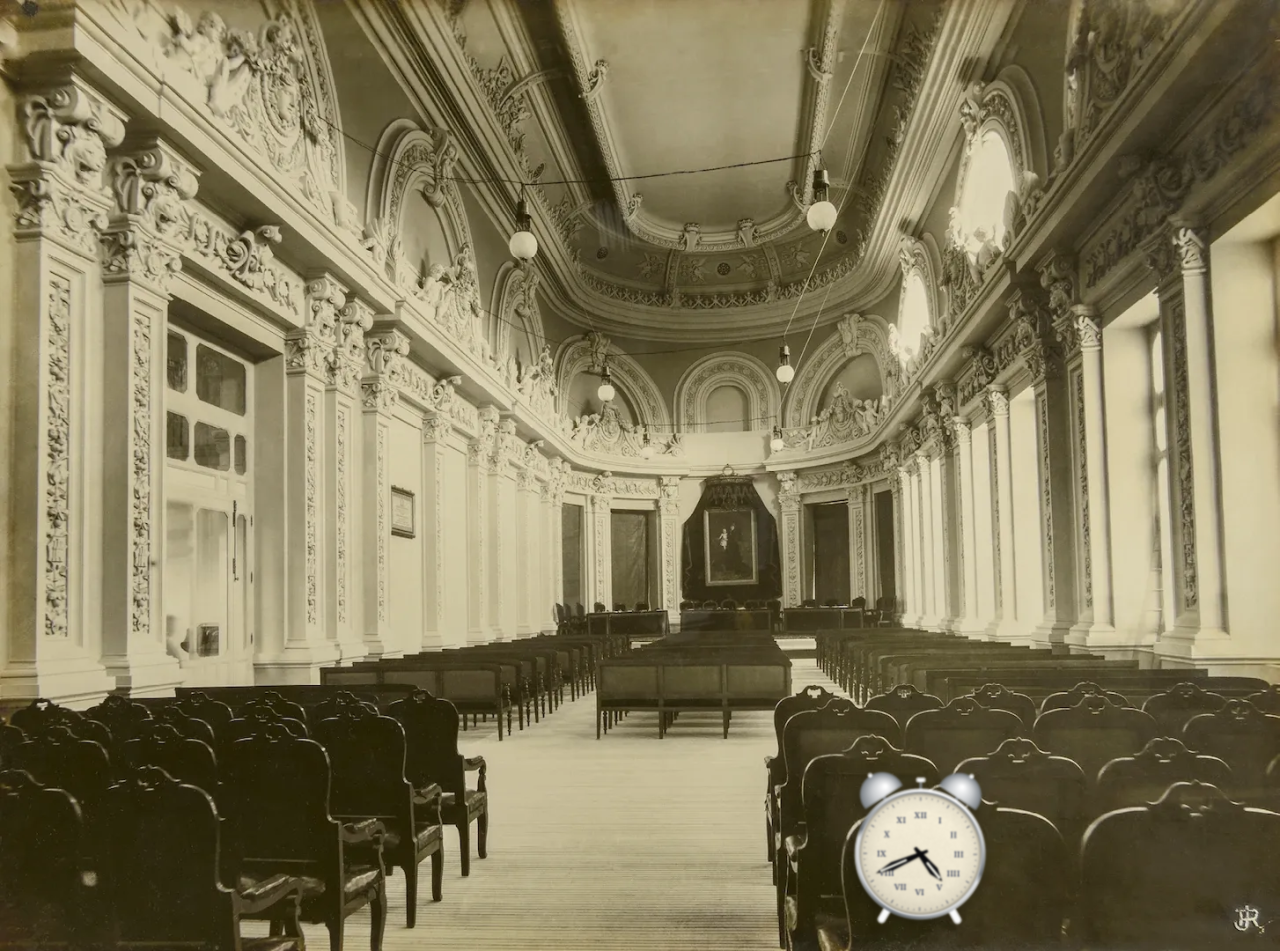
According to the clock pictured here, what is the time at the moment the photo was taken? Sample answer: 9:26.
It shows 4:41
